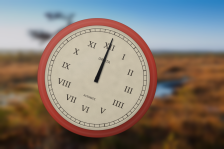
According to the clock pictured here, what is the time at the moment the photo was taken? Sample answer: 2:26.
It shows 12:00
